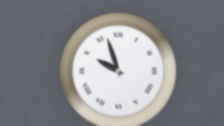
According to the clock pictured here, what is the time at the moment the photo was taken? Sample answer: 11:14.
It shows 9:57
